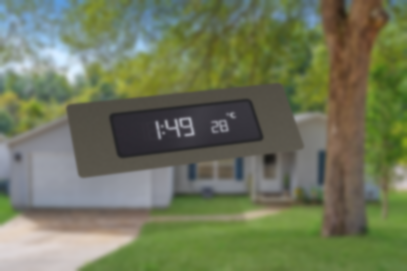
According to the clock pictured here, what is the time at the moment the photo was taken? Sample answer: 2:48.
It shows 1:49
